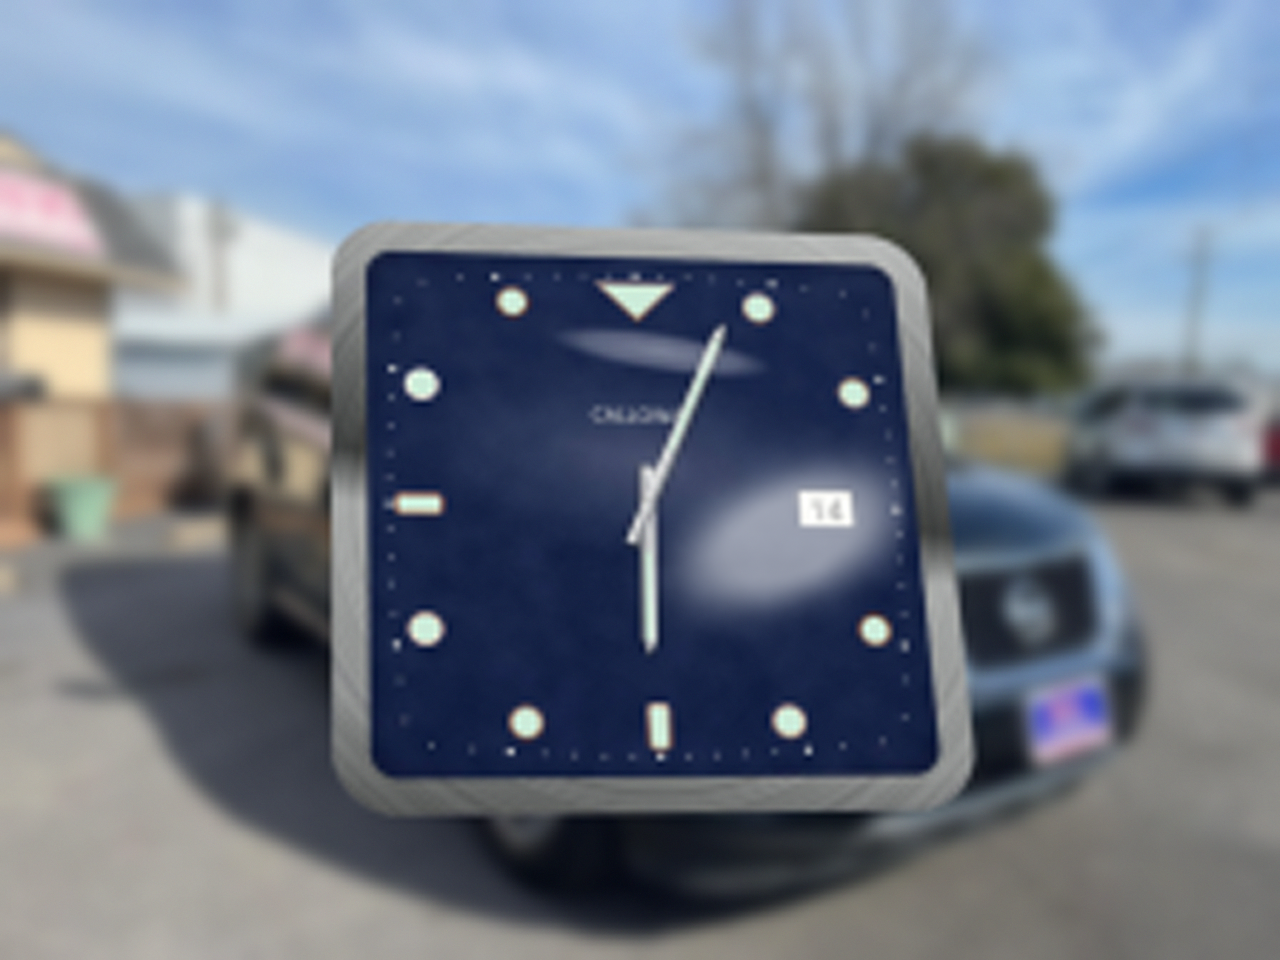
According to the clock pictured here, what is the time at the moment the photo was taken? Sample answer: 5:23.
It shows 6:04
